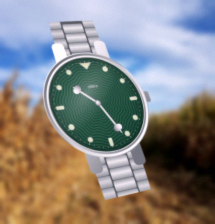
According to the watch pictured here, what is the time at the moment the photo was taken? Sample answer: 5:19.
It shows 10:26
